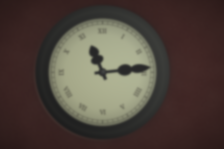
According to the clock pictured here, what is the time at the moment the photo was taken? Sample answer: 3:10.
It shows 11:14
